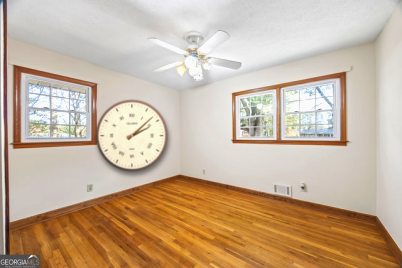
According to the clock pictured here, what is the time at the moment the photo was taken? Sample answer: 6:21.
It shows 2:08
